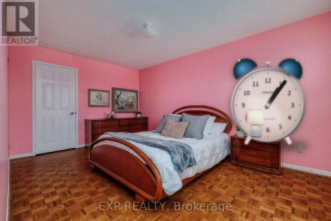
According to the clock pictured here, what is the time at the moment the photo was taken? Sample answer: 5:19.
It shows 1:06
